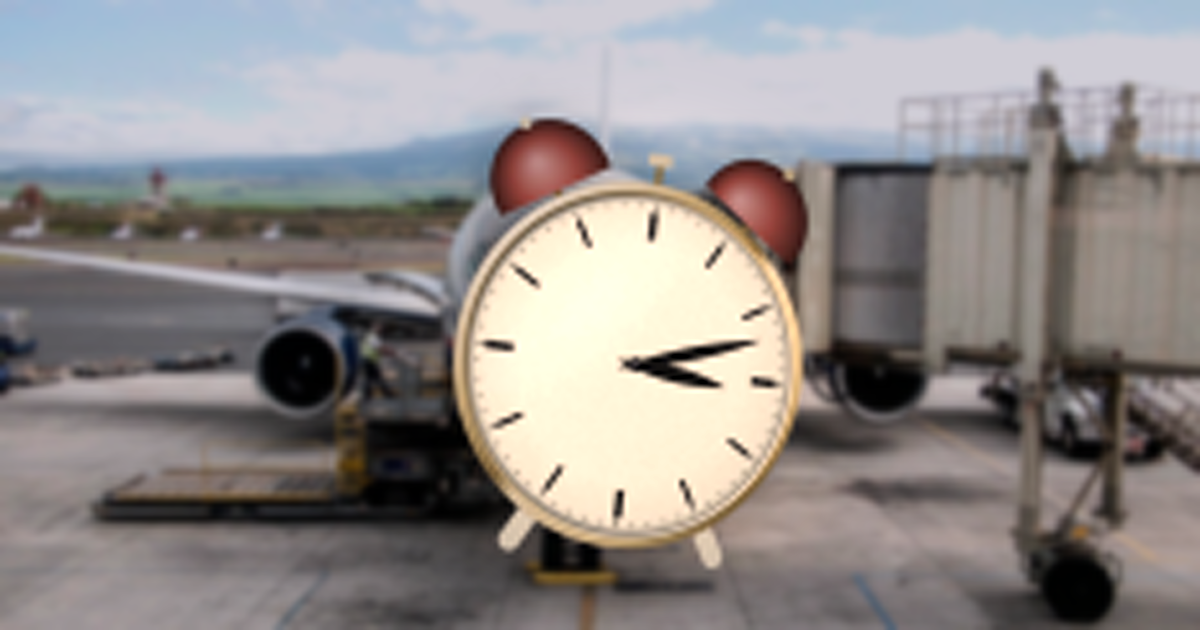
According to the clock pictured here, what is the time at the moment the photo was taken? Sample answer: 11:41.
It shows 3:12
